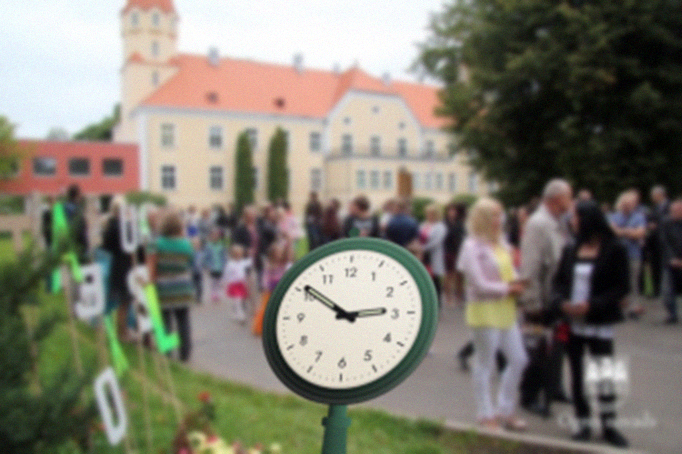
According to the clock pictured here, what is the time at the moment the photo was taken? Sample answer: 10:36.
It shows 2:51
